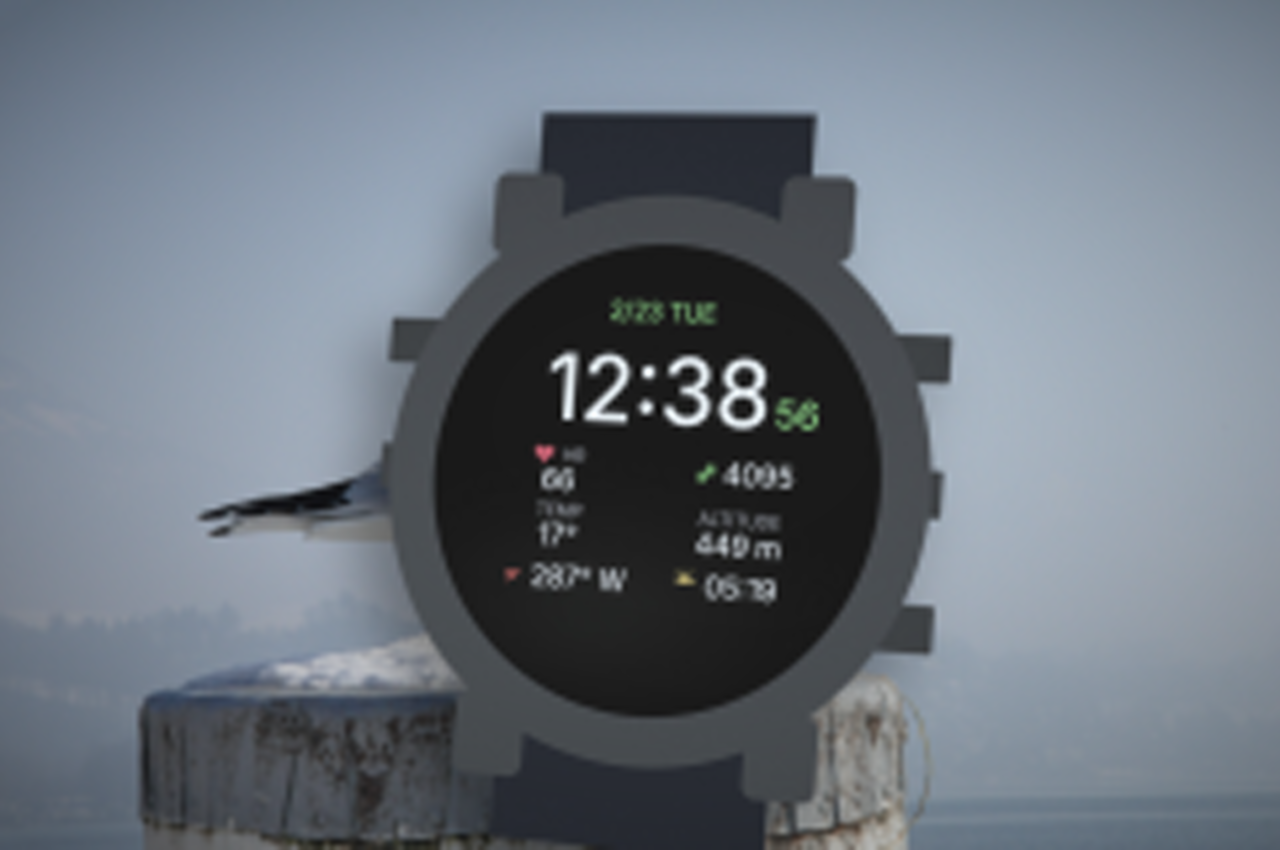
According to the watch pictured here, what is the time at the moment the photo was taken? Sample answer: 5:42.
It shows 12:38
